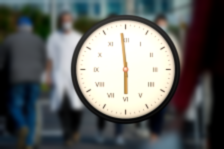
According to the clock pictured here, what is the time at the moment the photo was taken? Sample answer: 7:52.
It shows 5:59
